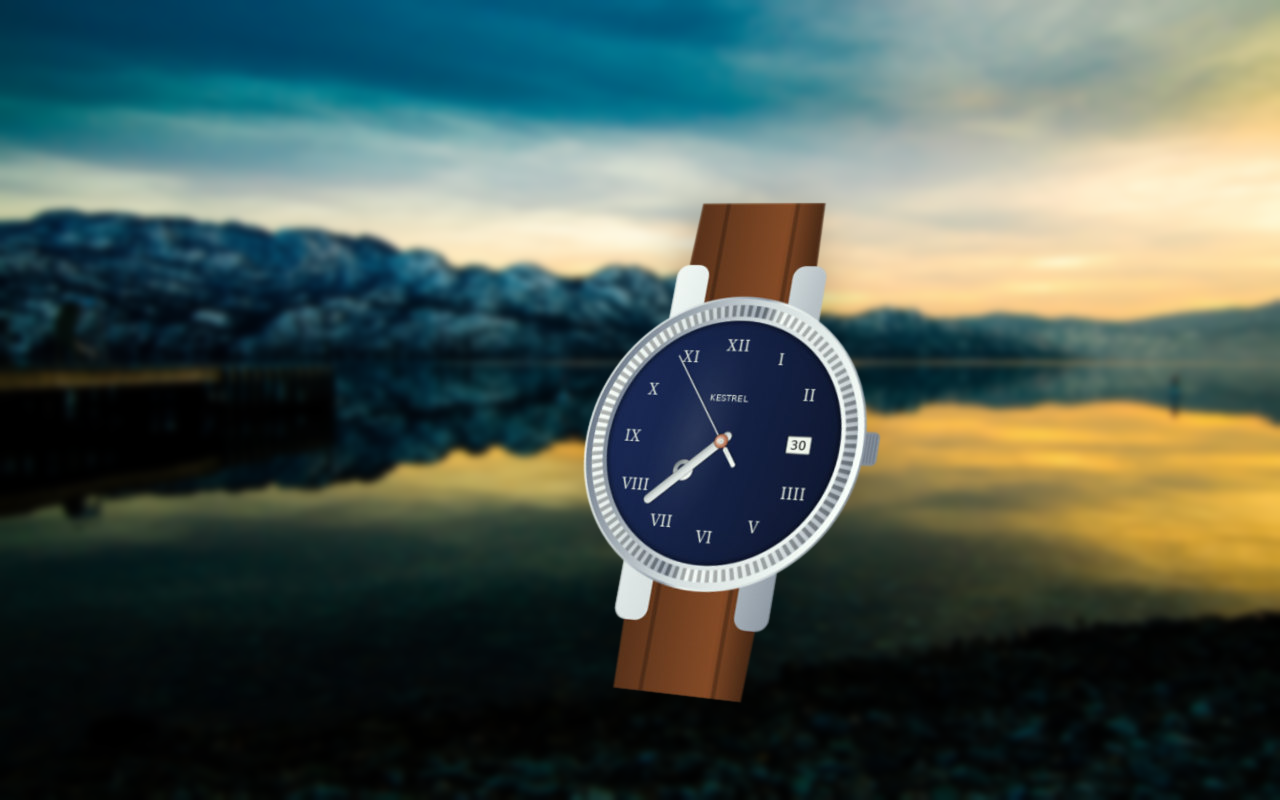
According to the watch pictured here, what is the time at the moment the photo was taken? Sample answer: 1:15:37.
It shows 7:37:54
